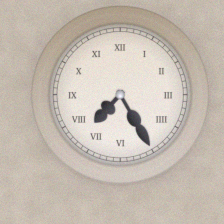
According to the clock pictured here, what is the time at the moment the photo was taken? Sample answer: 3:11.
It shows 7:25
